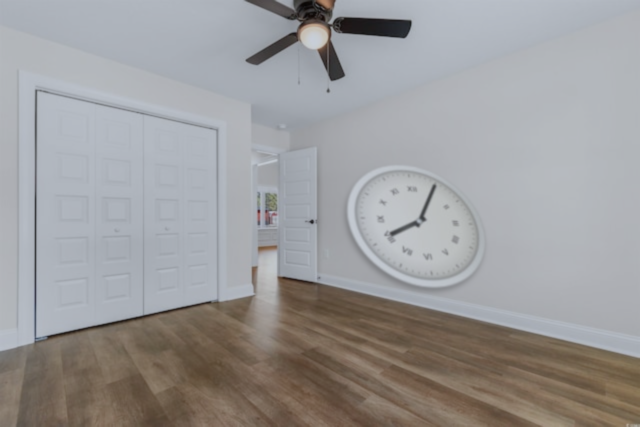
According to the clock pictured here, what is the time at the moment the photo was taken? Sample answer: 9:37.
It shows 8:05
